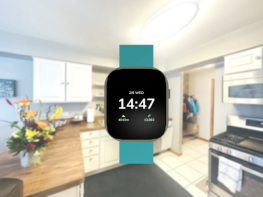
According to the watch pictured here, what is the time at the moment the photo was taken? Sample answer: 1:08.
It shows 14:47
